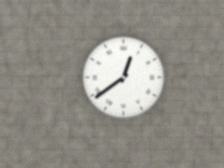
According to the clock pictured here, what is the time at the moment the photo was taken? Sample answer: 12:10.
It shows 12:39
